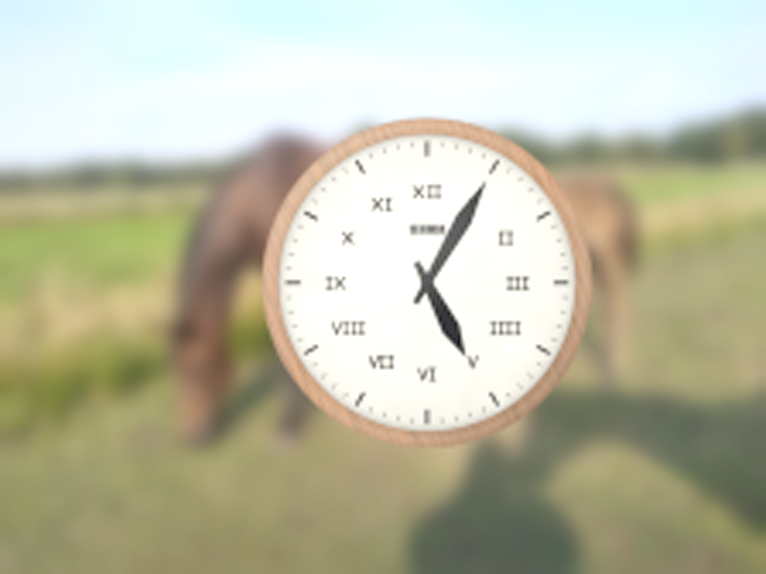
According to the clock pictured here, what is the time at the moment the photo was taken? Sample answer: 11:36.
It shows 5:05
